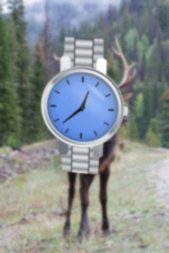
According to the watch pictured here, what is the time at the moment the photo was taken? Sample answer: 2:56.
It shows 12:38
